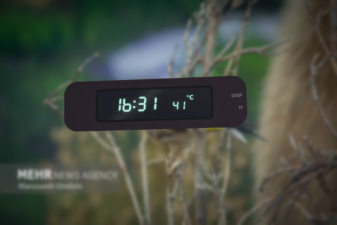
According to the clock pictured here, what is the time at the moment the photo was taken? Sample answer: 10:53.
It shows 16:31
